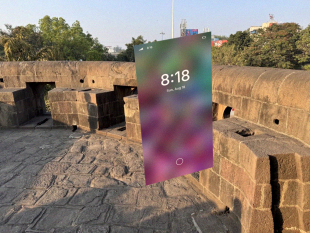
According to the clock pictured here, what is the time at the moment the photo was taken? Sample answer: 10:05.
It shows 8:18
